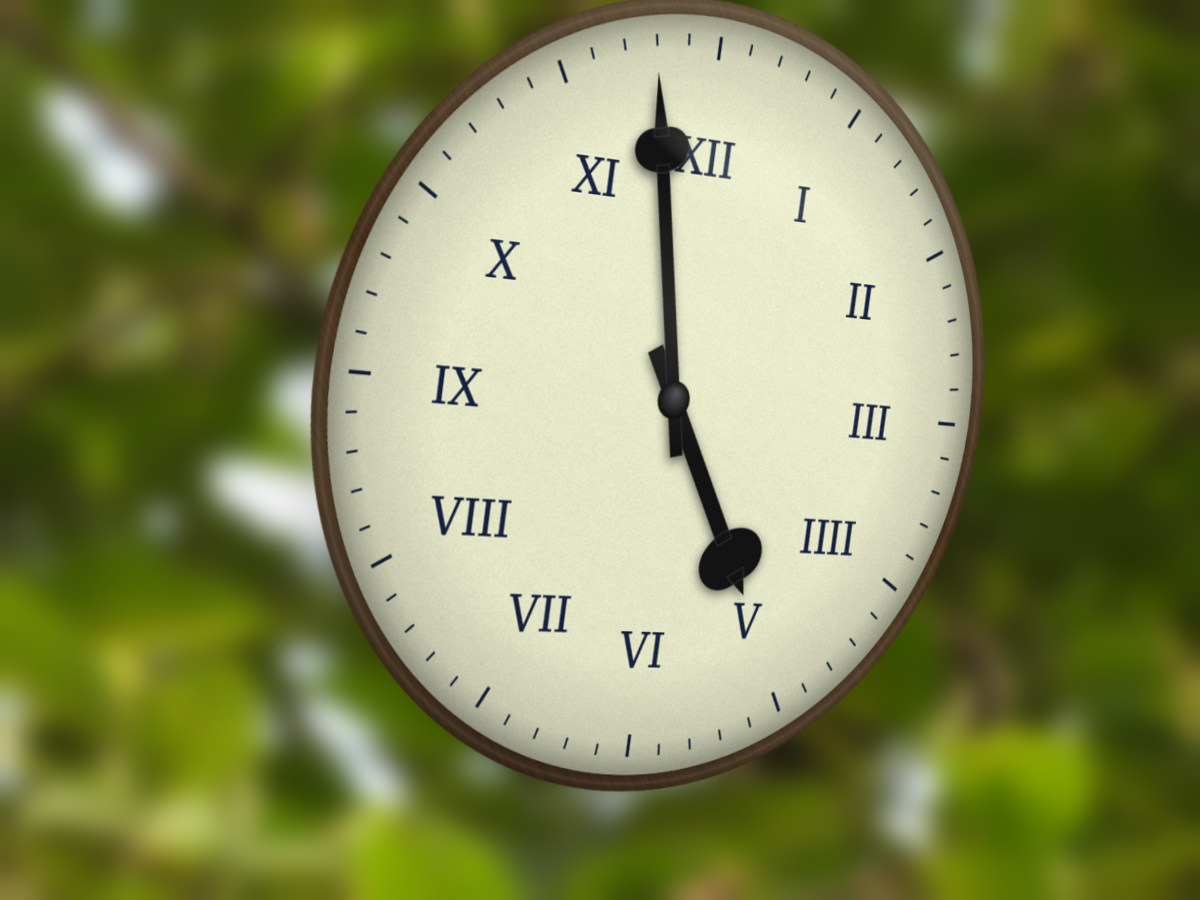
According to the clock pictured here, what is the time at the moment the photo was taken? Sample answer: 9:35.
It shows 4:58
